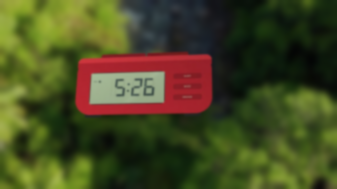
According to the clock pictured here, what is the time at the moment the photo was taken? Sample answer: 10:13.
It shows 5:26
